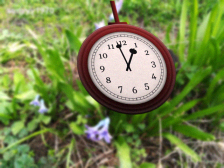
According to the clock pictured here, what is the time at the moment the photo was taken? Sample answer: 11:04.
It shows 12:58
